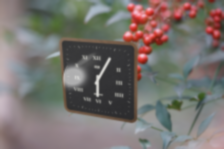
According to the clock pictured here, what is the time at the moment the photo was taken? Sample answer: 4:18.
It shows 6:05
